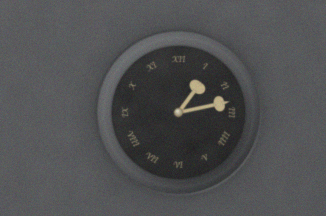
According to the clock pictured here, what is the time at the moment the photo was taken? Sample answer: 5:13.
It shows 1:13
